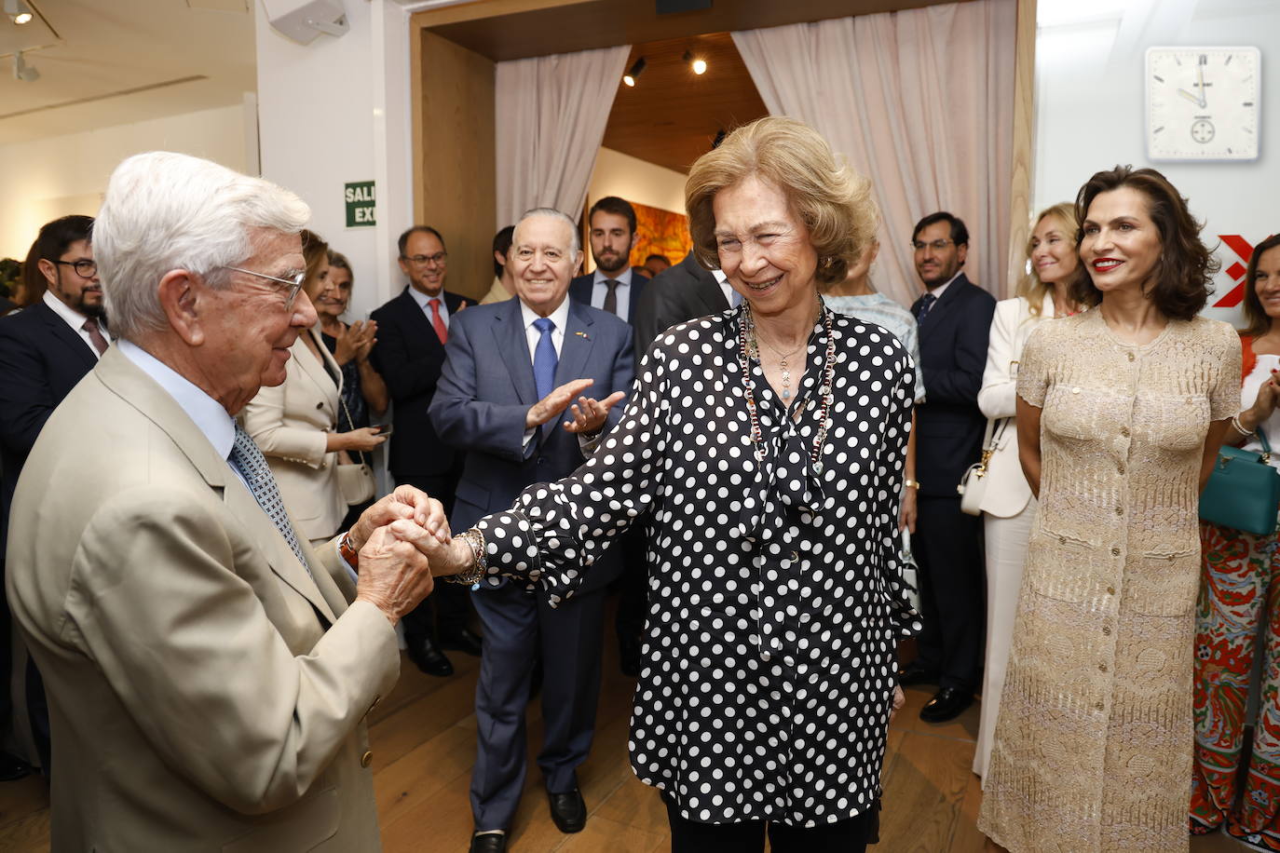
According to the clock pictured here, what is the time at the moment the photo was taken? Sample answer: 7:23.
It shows 9:59
